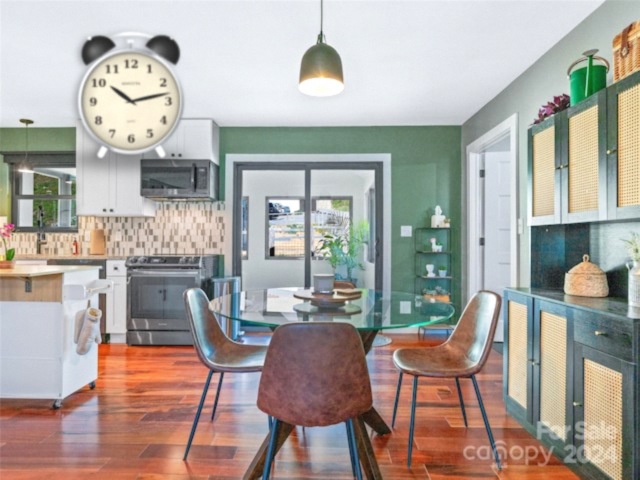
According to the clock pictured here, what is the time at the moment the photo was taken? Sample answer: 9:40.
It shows 10:13
